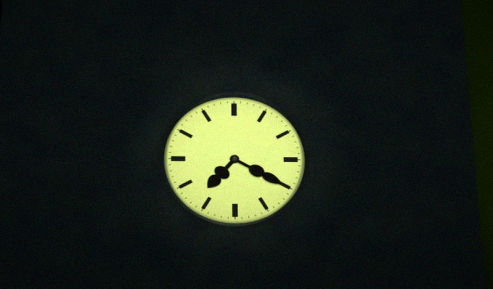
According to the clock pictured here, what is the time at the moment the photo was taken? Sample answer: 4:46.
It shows 7:20
